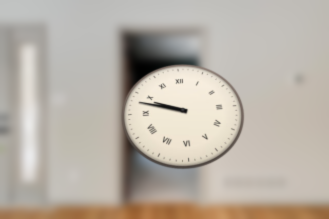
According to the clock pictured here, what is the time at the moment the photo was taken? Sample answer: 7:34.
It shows 9:48
